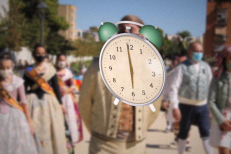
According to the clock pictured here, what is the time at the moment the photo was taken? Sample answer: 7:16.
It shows 5:59
